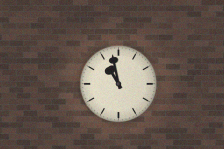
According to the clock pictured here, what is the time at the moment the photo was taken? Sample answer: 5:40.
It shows 10:58
